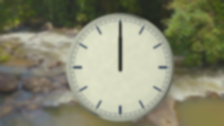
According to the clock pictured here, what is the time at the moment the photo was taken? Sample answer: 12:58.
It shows 12:00
